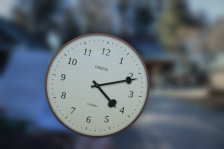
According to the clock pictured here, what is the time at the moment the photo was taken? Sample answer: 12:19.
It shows 4:11
